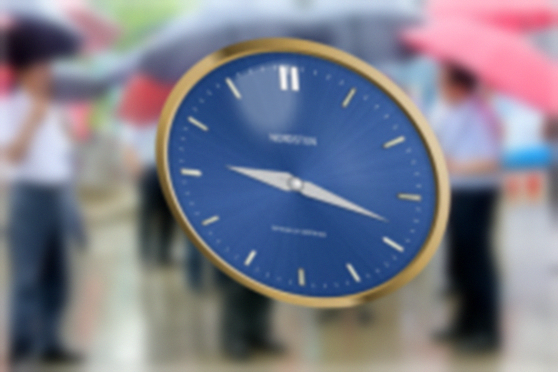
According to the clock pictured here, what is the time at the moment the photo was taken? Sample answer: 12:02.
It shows 9:18
